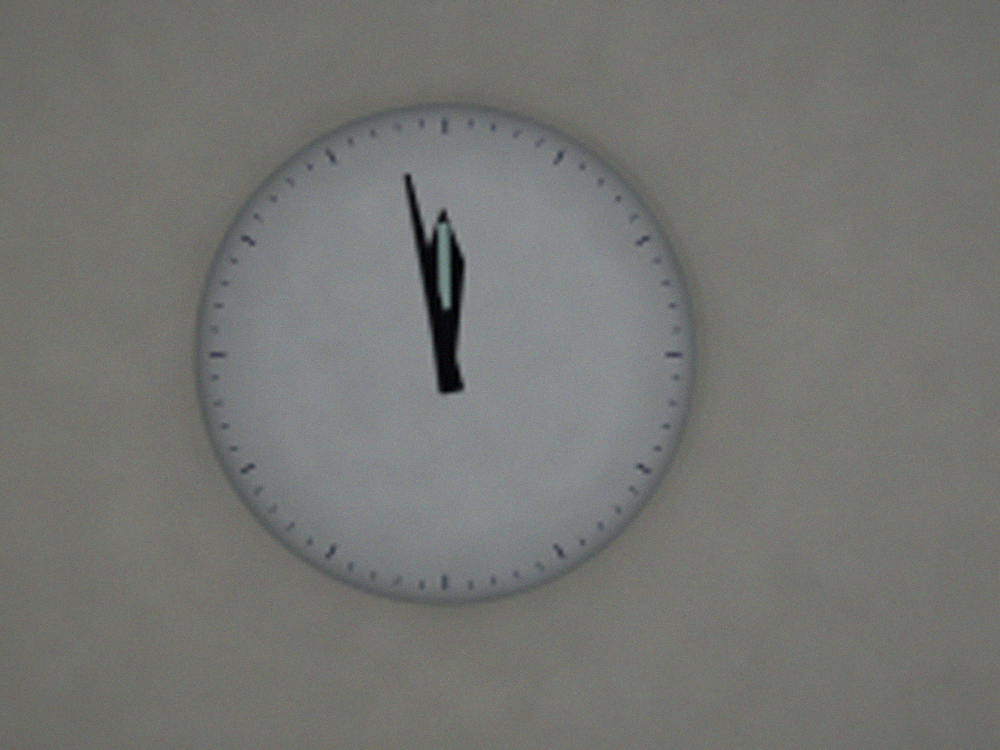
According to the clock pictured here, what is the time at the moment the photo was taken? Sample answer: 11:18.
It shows 11:58
